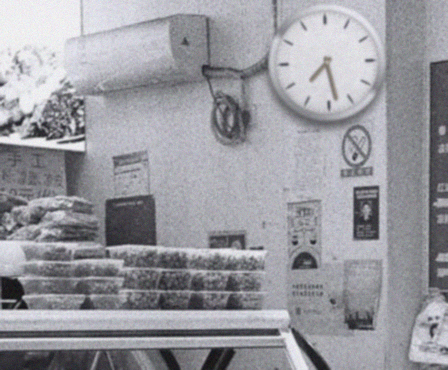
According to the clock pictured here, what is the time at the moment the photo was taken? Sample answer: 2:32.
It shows 7:28
